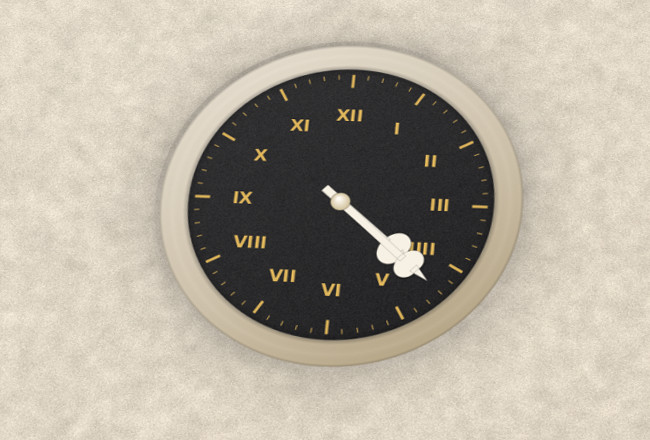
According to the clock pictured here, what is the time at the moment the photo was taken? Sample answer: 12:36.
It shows 4:22
